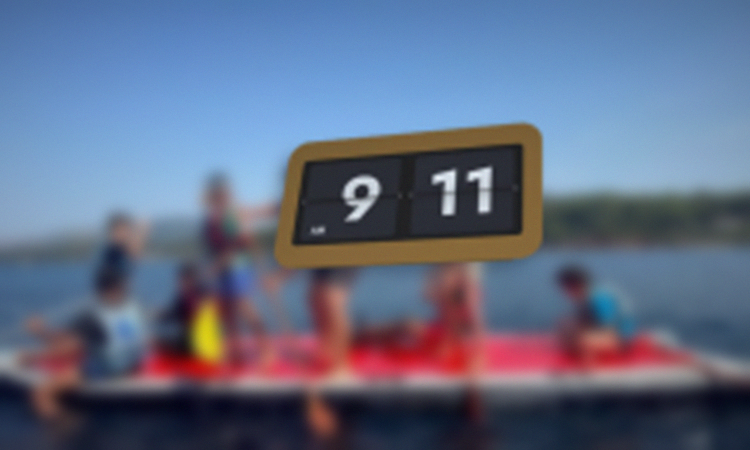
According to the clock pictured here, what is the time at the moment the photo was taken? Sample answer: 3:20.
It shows 9:11
